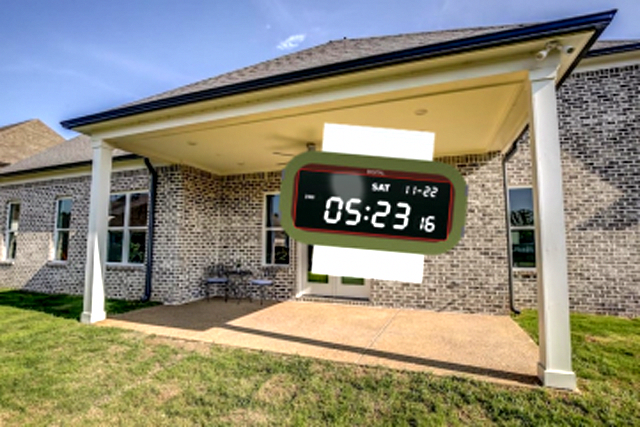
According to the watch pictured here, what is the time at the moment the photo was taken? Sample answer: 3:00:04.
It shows 5:23:16
